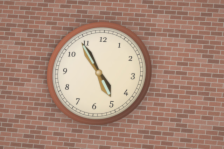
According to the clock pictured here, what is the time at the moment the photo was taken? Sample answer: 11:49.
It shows 4:54
